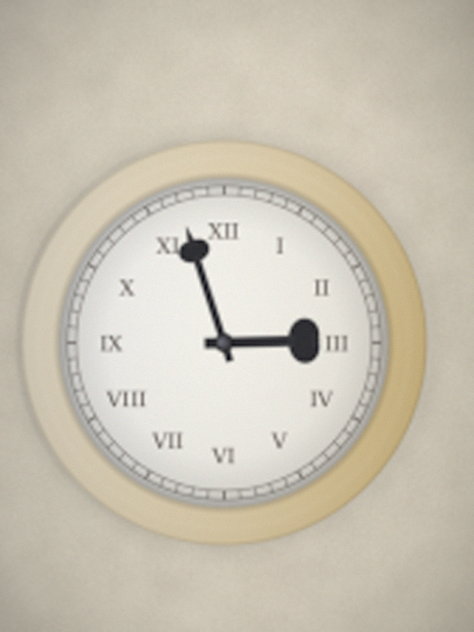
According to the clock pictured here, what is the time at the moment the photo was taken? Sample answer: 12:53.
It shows 2:57
